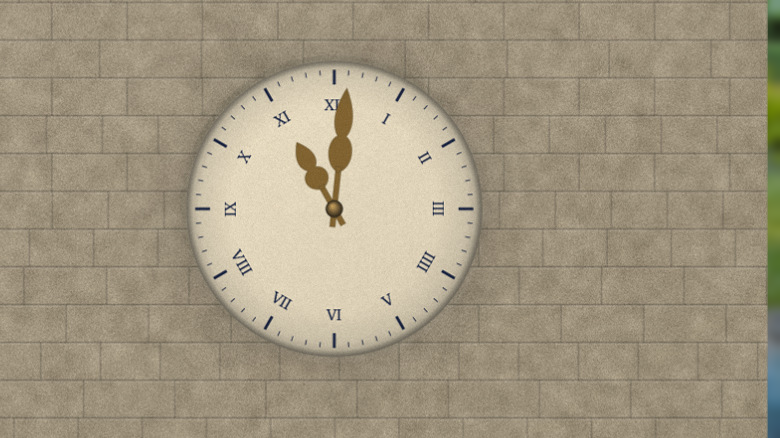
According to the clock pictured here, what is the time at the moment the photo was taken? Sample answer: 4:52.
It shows 11:01
